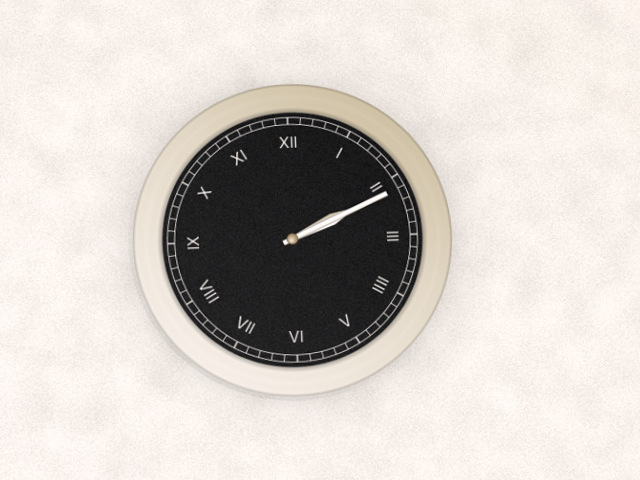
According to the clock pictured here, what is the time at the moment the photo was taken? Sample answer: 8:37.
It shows 2:11
